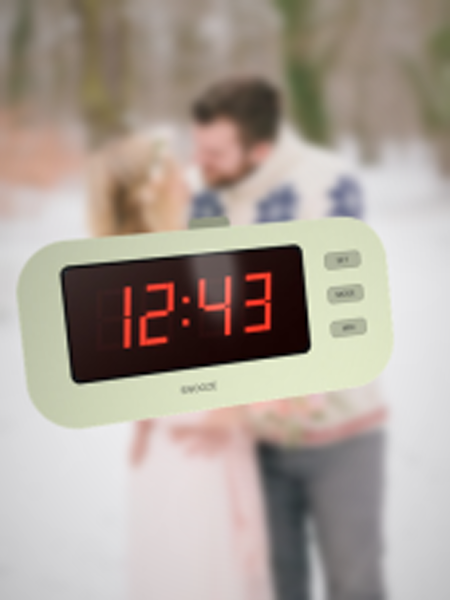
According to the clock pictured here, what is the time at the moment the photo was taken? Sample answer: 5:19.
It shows 12:43
